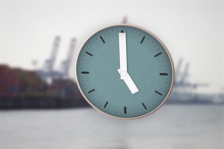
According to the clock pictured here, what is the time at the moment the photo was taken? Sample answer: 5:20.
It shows 5:00
